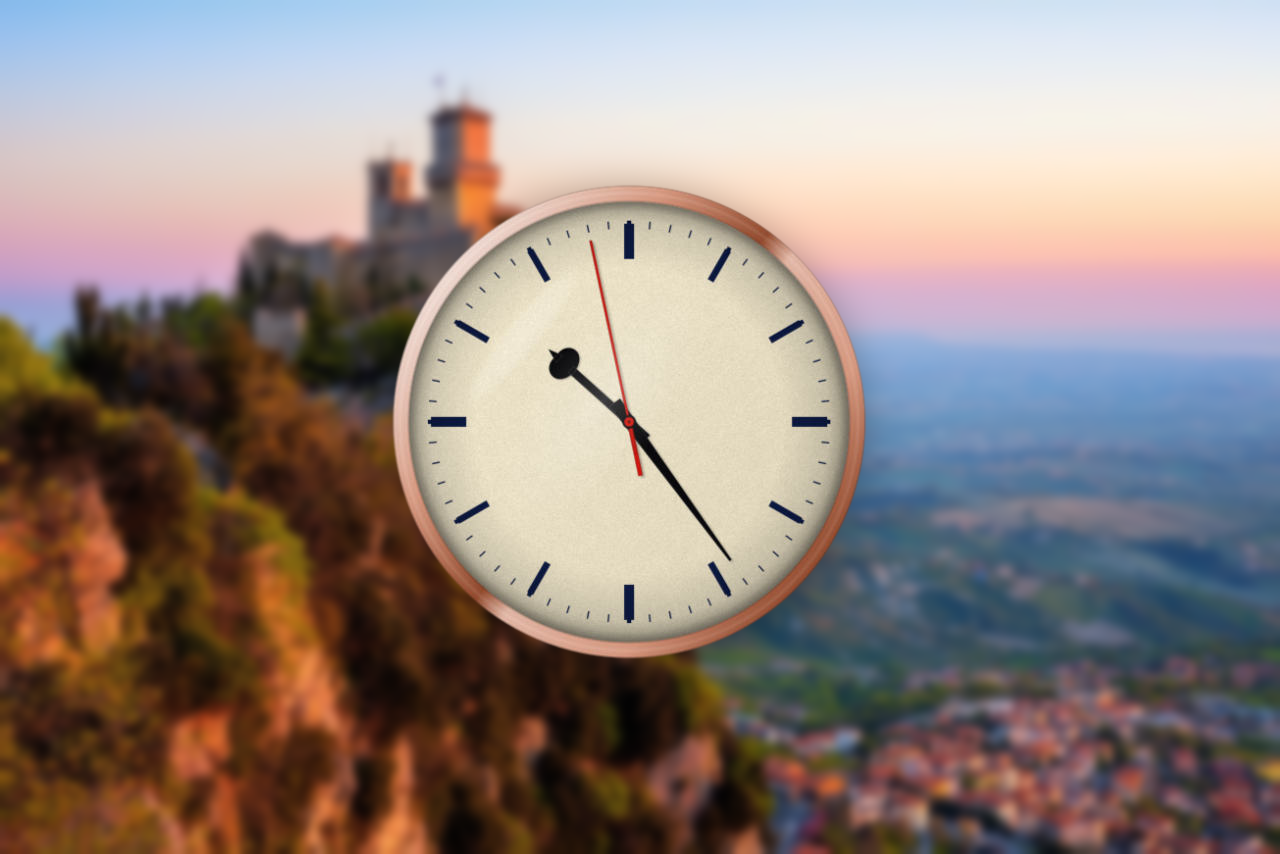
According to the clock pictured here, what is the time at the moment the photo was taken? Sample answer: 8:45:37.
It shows 10:23:58
